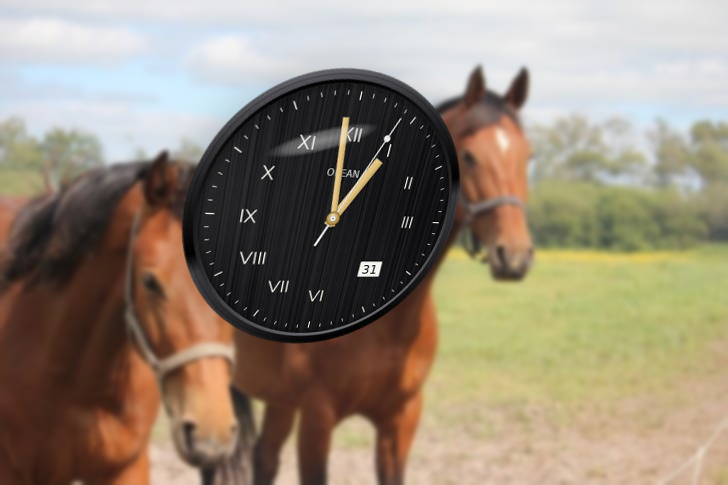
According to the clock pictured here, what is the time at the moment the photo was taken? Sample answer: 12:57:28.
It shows 12:59:04
